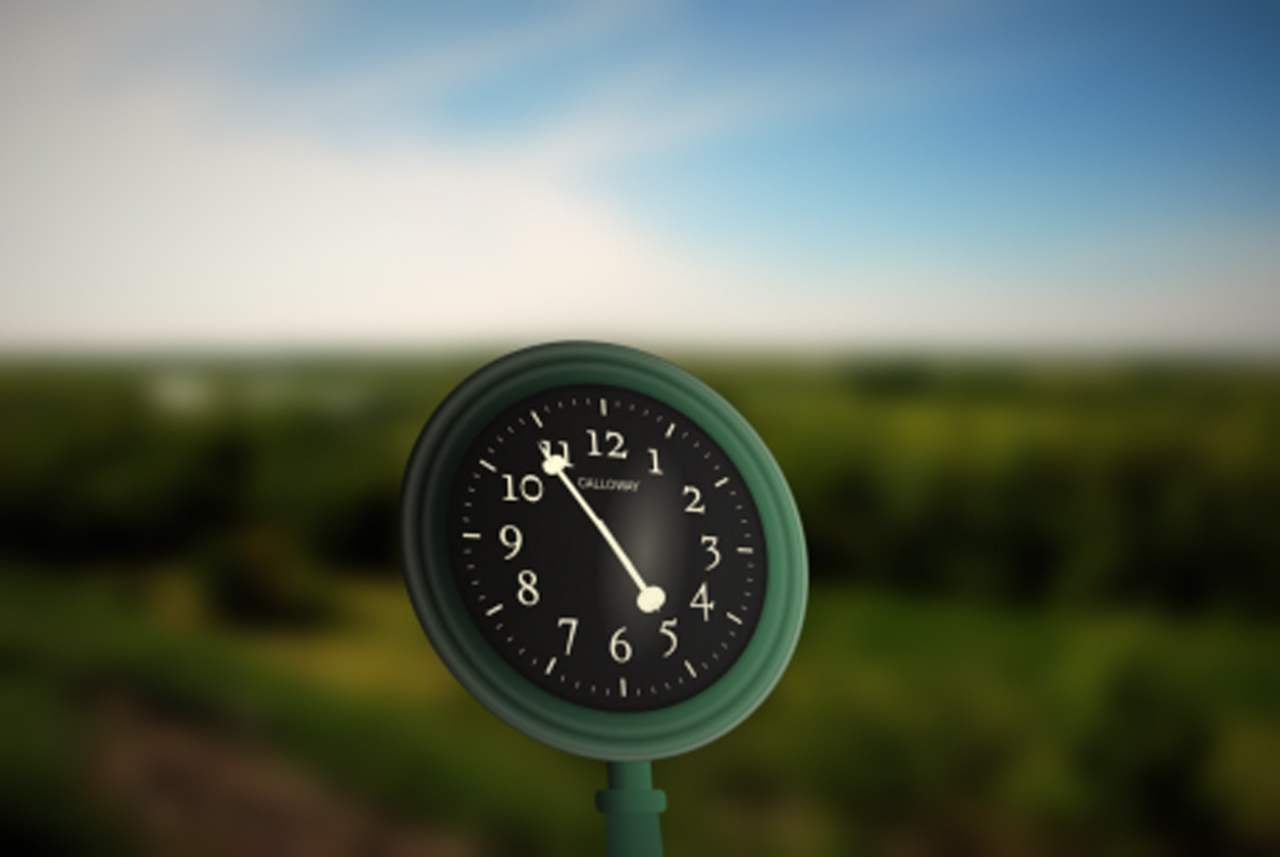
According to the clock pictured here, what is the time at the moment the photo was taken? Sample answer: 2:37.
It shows 4:54
